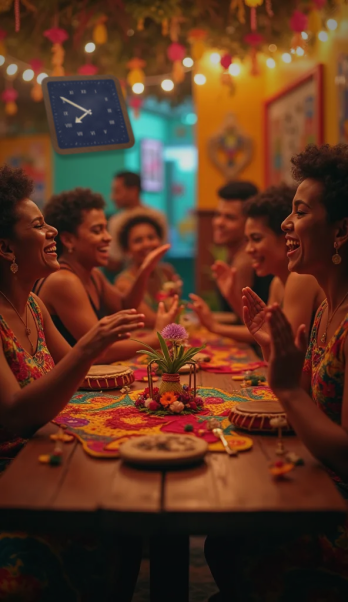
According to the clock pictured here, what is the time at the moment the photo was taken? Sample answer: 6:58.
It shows 7:51
